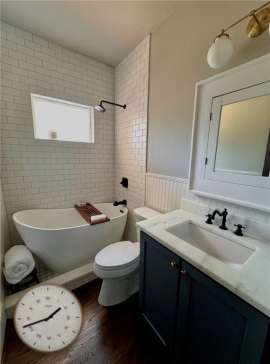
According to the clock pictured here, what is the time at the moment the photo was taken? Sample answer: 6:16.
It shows 1:42
